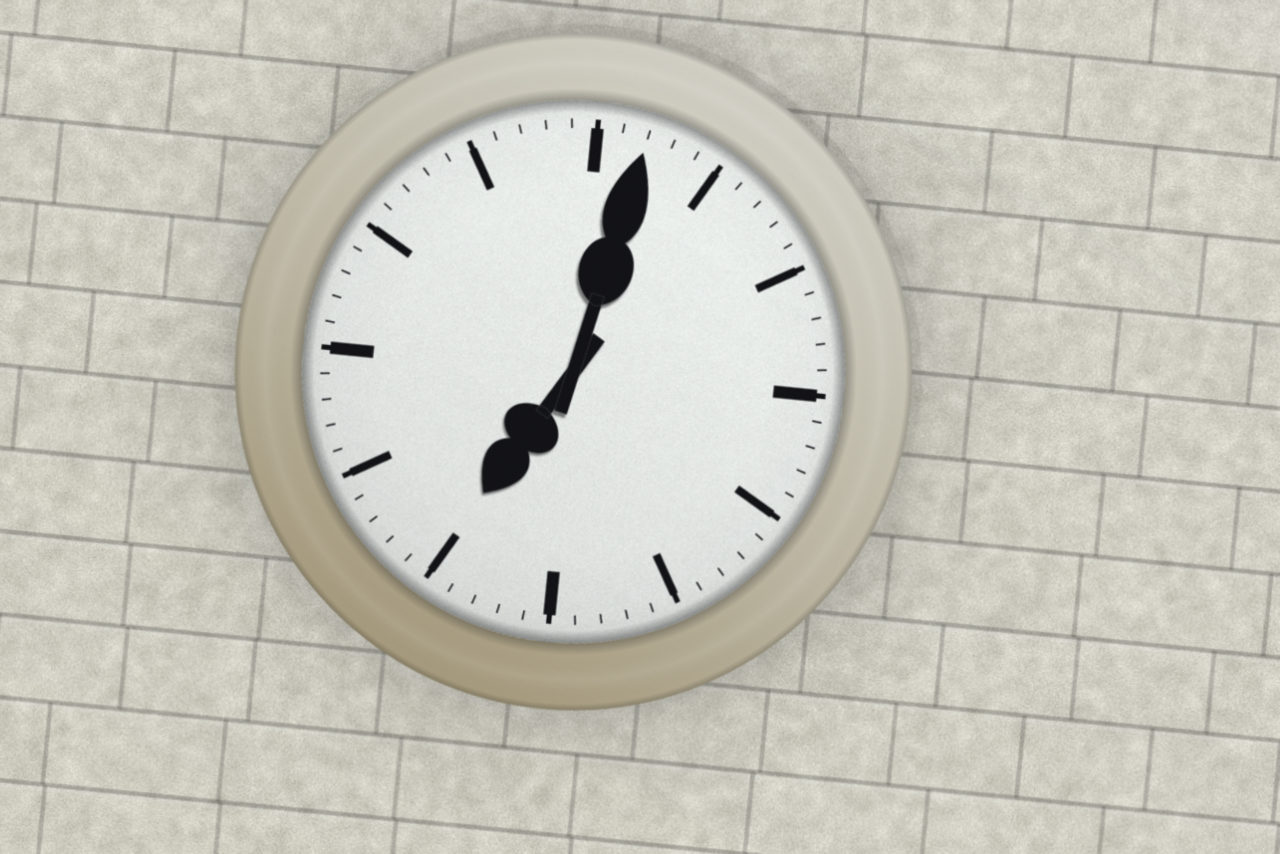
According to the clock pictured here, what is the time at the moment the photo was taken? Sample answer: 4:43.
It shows 7:02
